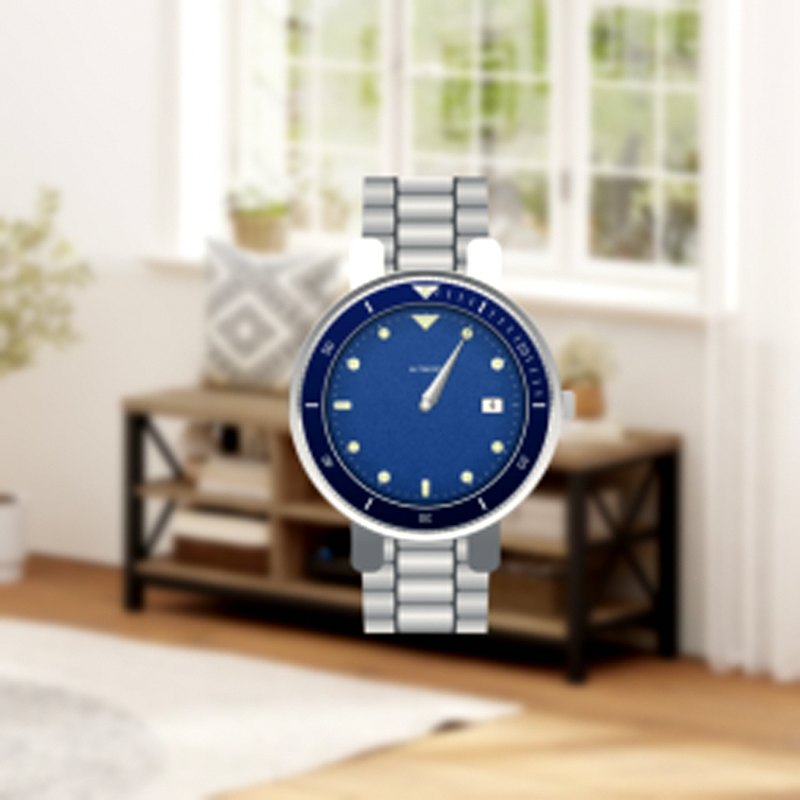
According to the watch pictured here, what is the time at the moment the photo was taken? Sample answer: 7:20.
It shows 1:05
